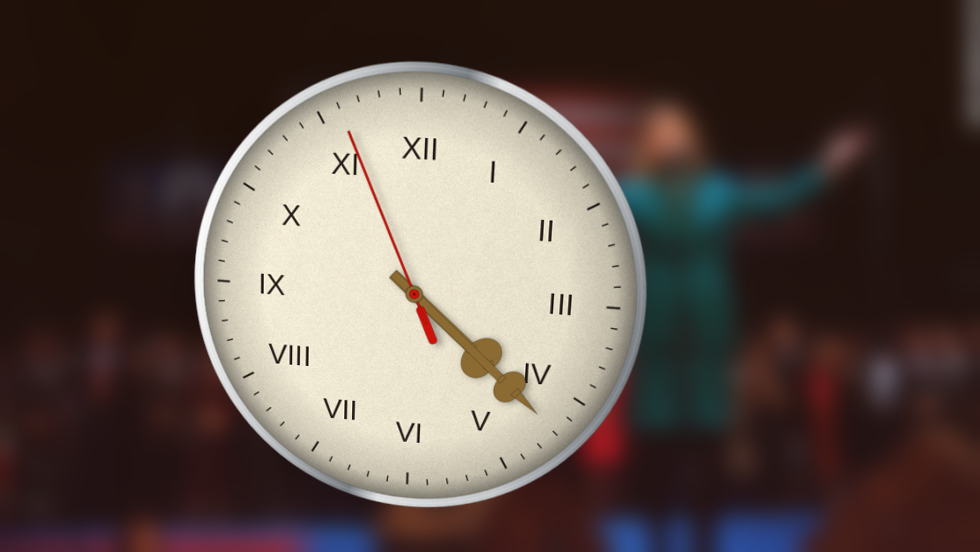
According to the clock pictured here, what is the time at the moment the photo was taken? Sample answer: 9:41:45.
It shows 4:21:56
